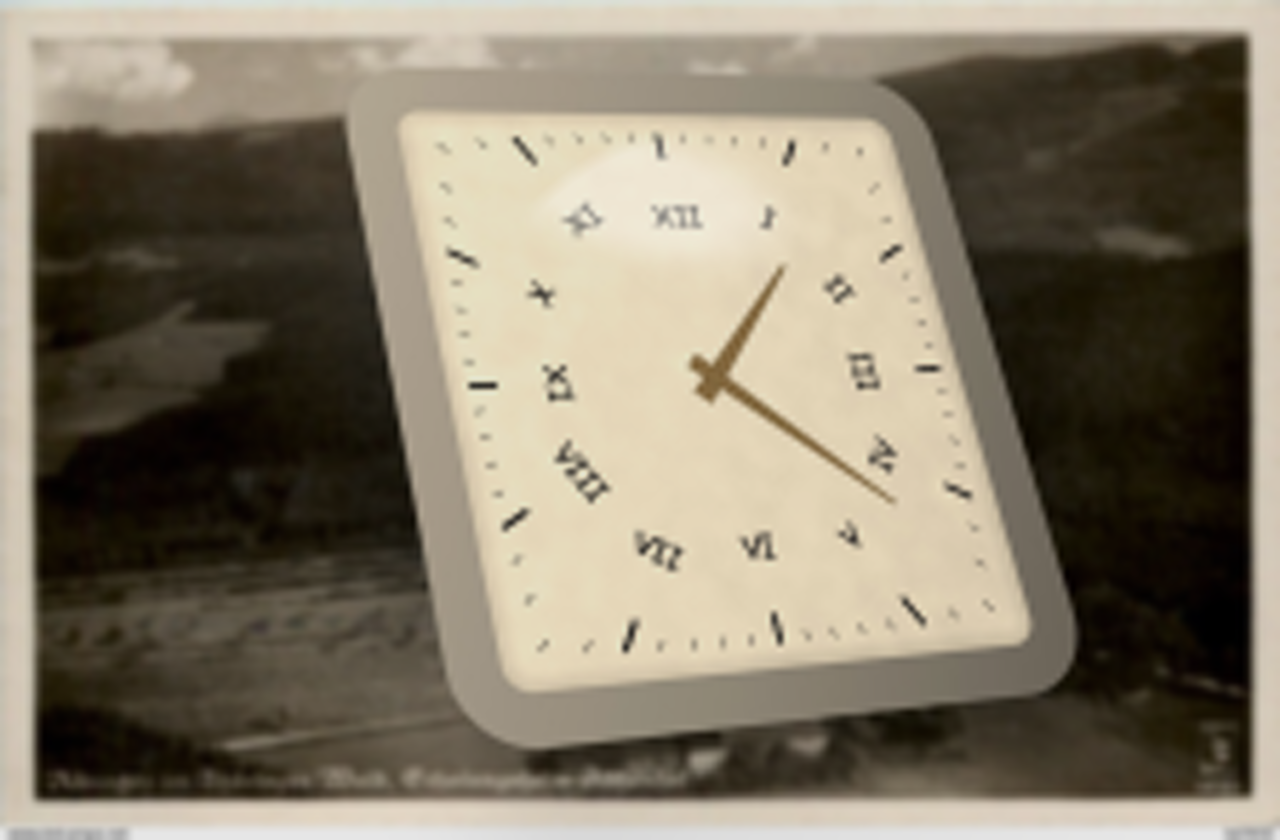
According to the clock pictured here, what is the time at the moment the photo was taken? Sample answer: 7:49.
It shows 1:22
